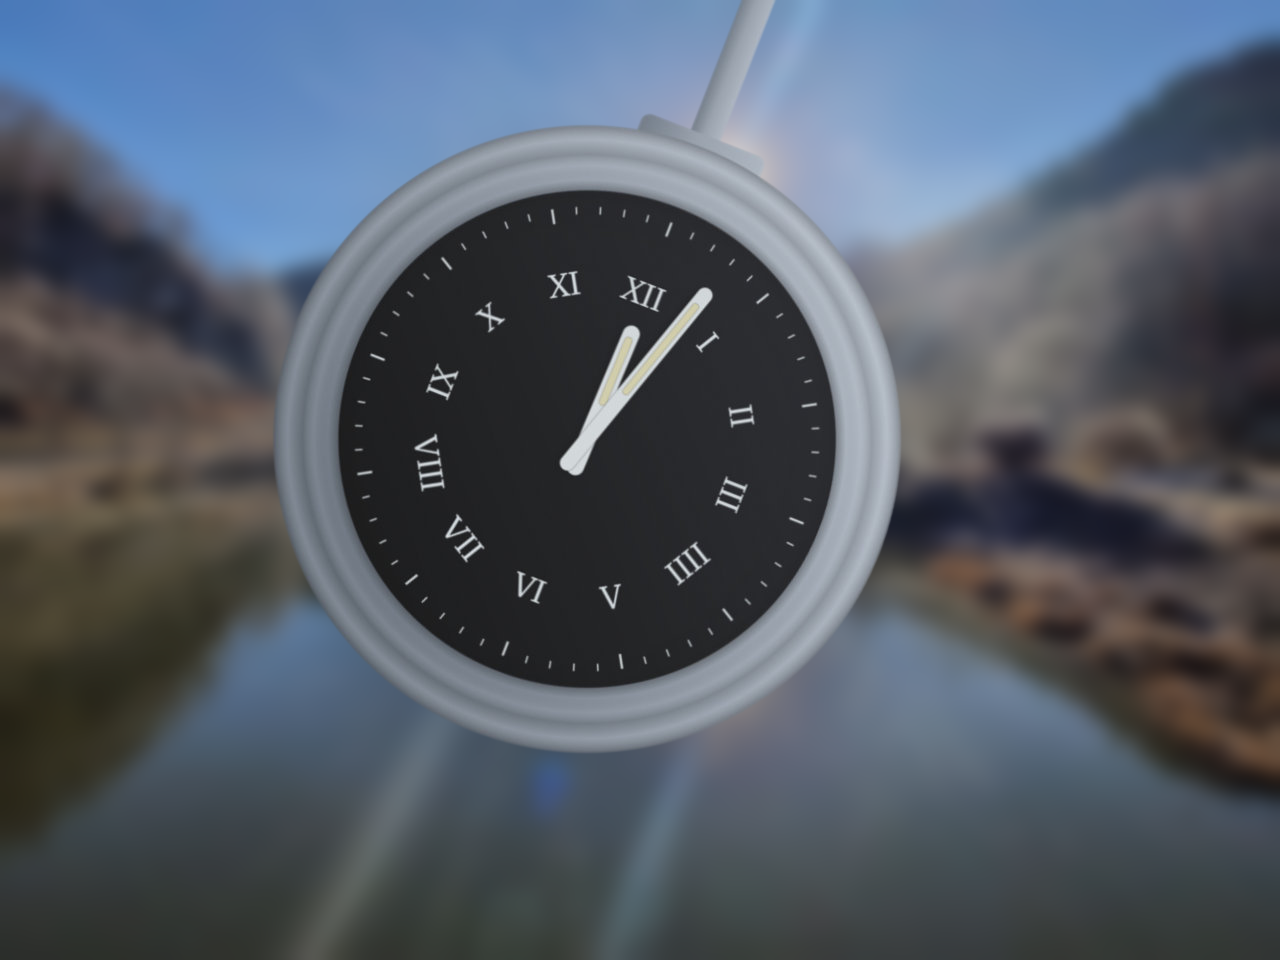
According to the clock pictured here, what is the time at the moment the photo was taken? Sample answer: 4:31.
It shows 12:03
